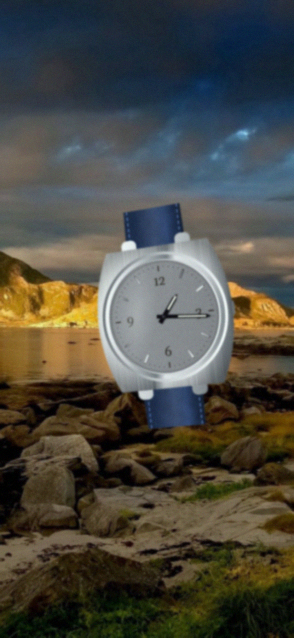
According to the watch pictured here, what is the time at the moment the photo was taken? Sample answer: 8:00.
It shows 1:16
